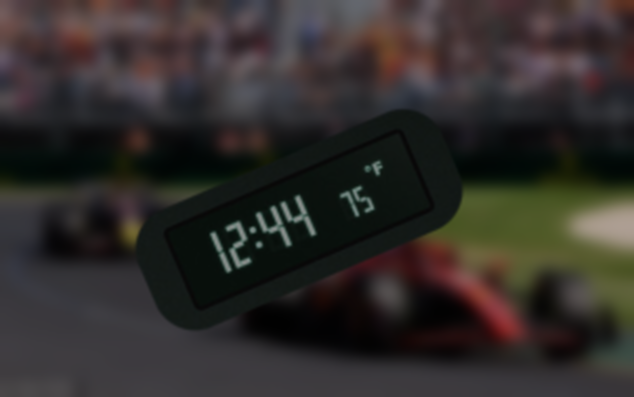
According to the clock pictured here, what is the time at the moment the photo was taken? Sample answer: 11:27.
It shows 12:44
